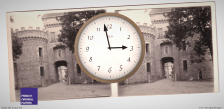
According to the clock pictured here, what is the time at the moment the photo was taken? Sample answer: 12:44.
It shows 2:58
